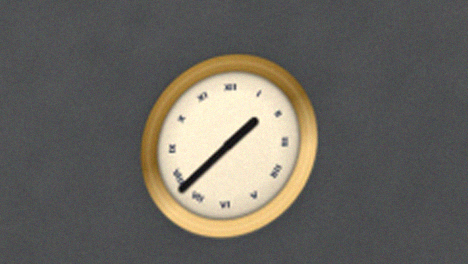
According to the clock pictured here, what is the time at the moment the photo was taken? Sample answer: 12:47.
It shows 1:38
